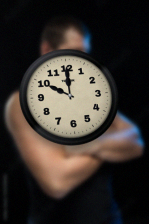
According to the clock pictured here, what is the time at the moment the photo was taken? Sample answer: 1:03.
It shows 10:00
